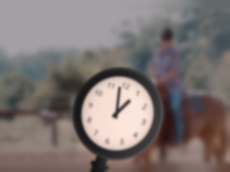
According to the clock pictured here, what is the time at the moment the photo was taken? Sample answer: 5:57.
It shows 12:58
